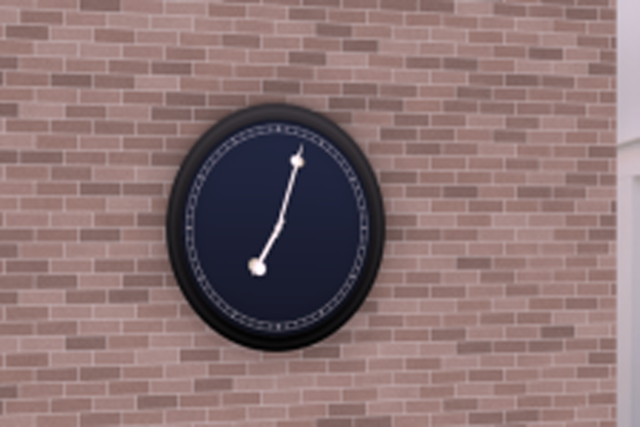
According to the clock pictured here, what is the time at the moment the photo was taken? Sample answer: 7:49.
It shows 7:03
